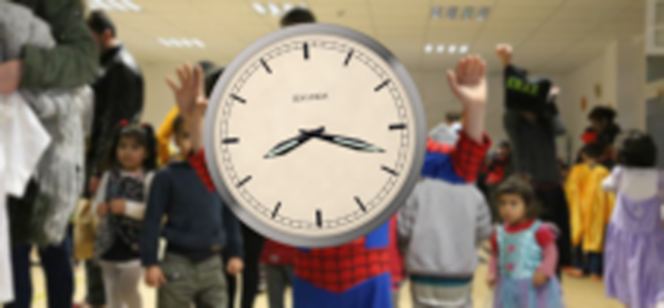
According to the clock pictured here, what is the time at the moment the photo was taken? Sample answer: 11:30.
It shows 8:18
